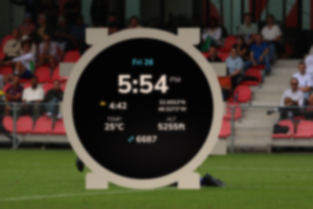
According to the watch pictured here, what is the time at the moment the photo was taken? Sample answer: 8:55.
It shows 5:54
